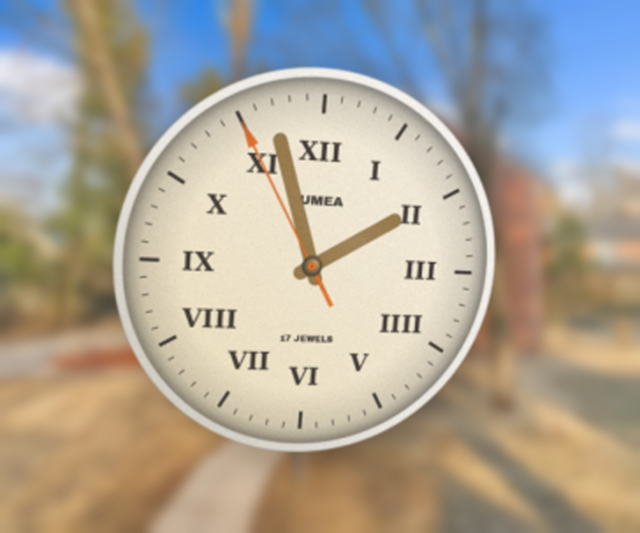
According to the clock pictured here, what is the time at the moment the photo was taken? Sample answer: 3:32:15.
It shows 1:56:55
